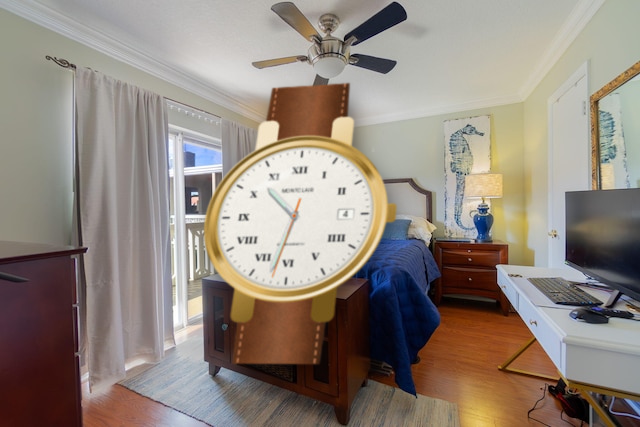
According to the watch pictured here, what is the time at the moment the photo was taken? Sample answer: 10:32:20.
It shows 10:32:32
